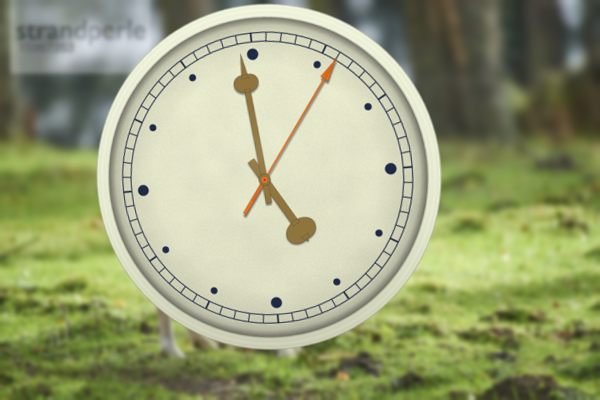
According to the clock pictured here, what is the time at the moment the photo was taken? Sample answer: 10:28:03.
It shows 4:59:06
